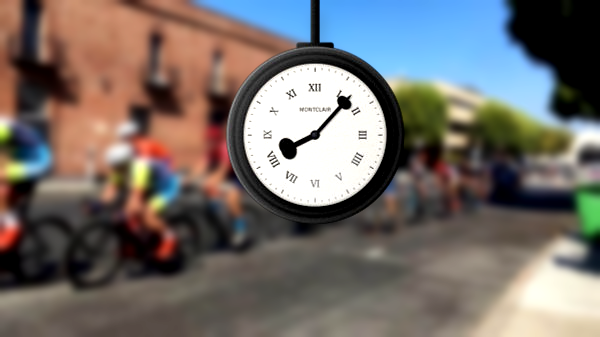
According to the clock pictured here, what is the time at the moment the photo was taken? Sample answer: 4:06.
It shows 8:07
